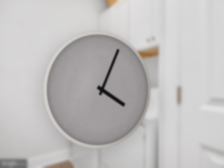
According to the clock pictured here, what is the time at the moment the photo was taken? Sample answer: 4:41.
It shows 4:04
